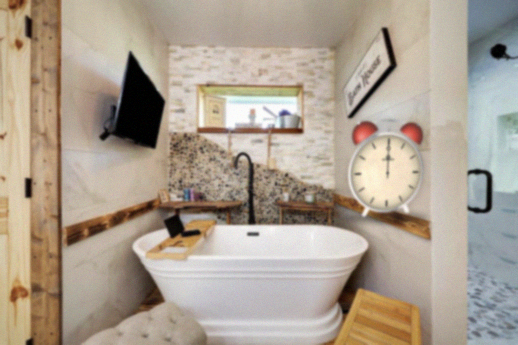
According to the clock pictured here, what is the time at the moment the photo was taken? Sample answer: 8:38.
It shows 12:00
